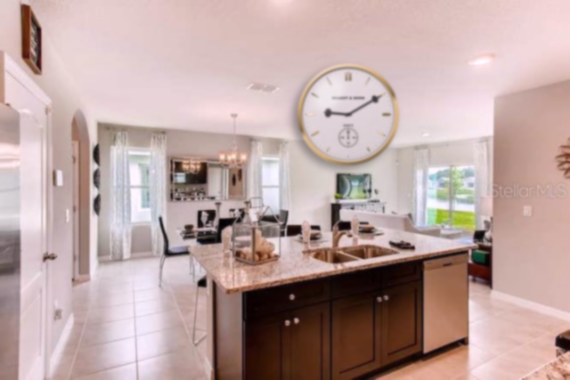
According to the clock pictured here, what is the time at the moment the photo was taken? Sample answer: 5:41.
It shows 9:10
